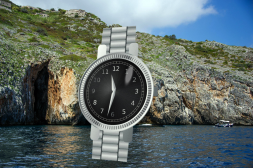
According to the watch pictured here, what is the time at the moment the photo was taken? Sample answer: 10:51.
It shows 11:32
